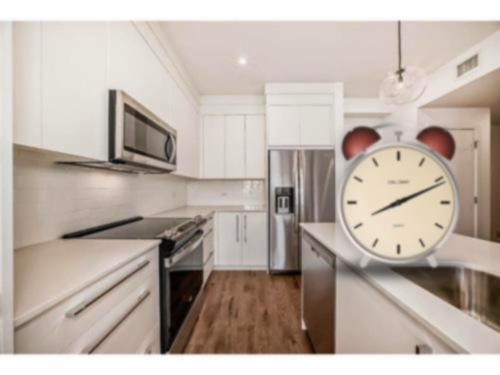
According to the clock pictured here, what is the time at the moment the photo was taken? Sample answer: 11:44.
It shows 8:11
